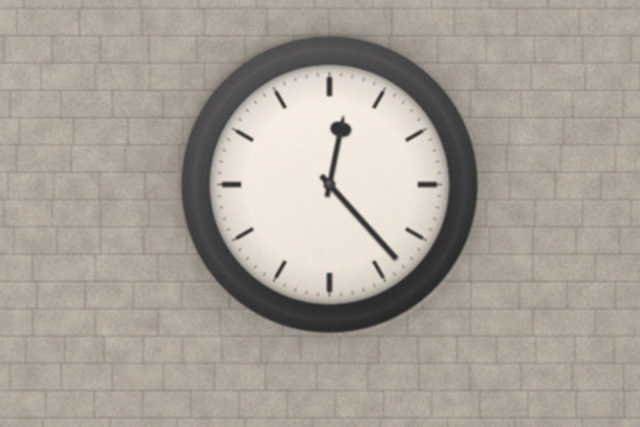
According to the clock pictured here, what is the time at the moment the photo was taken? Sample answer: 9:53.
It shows 12:23
